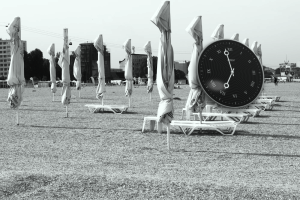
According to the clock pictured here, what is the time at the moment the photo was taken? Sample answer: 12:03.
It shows 6:58
